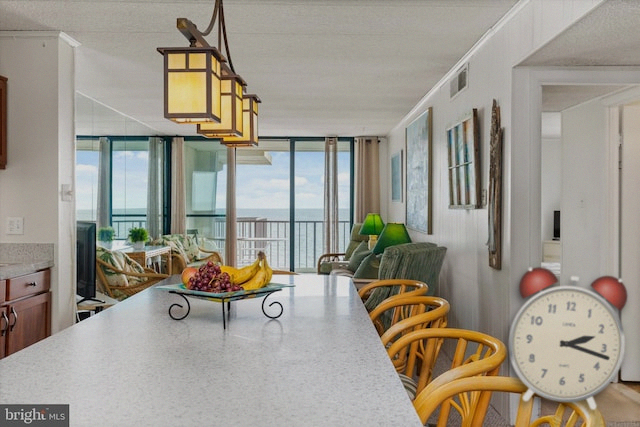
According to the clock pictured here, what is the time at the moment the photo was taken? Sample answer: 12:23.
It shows 2:17
